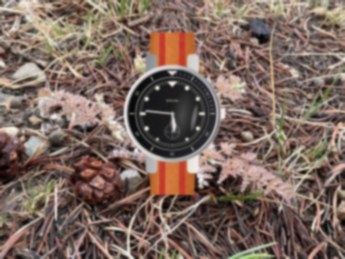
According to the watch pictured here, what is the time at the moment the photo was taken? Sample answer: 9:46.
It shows 5:46
